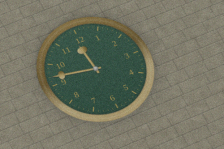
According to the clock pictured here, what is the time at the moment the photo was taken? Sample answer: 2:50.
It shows 11:47
